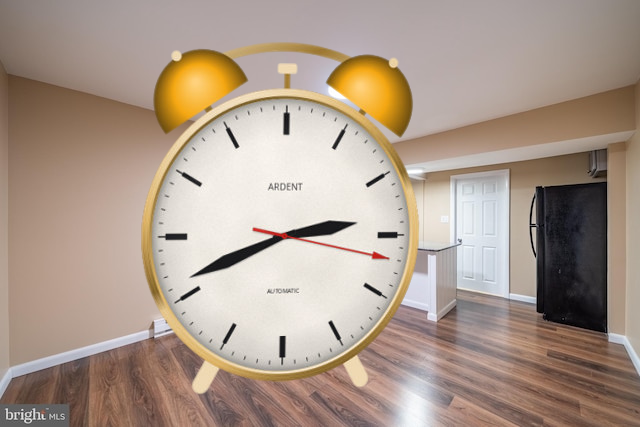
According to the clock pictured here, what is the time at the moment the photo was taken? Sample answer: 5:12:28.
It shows 2:41:17
